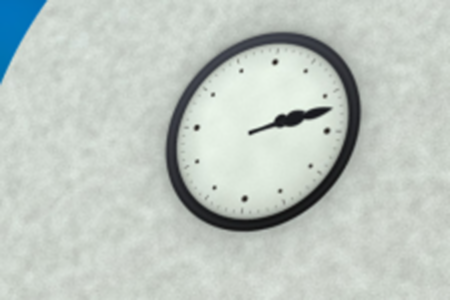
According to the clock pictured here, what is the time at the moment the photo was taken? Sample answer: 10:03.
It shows 2:12
